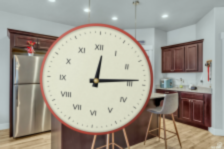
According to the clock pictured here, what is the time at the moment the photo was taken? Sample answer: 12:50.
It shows 12:14
